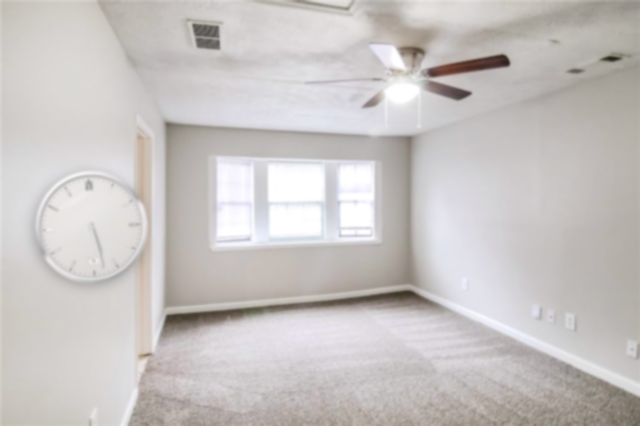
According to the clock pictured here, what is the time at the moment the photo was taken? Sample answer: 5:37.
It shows 5:28
